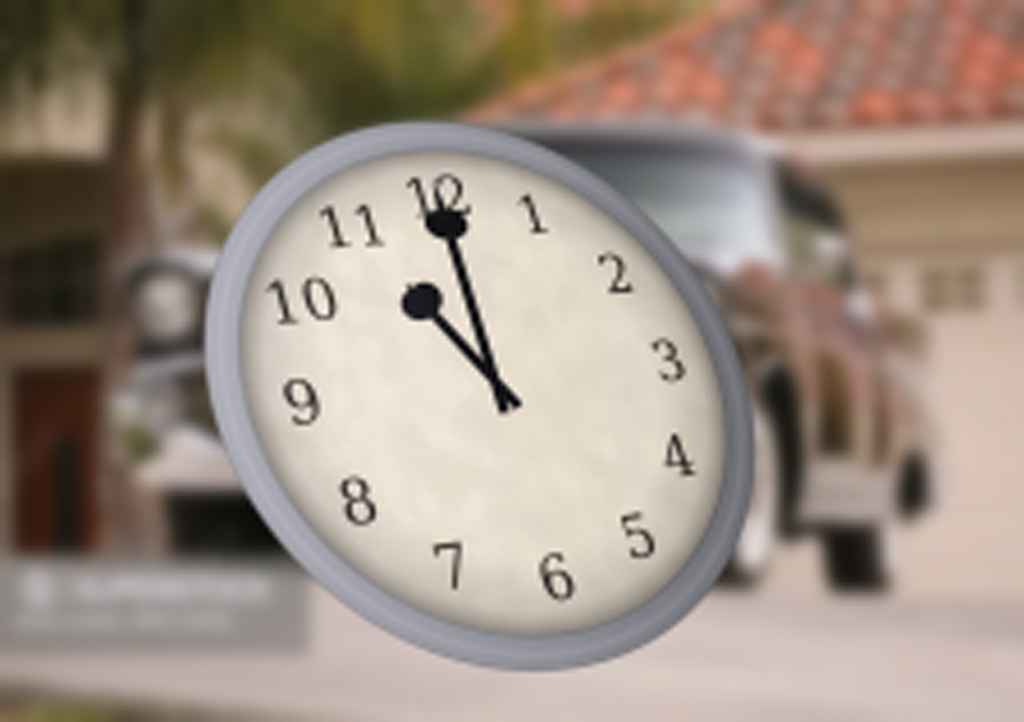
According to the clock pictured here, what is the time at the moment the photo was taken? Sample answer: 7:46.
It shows 11:00
